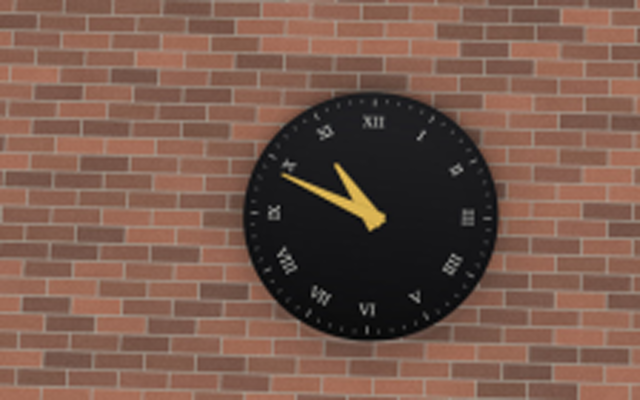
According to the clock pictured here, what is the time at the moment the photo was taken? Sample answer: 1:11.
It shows 10:49
